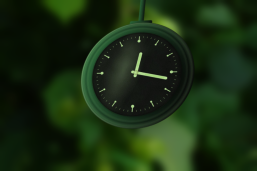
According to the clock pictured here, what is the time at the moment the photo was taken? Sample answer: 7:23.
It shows 12:17
